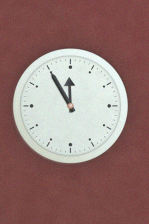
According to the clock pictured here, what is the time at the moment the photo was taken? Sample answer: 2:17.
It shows 11:55
